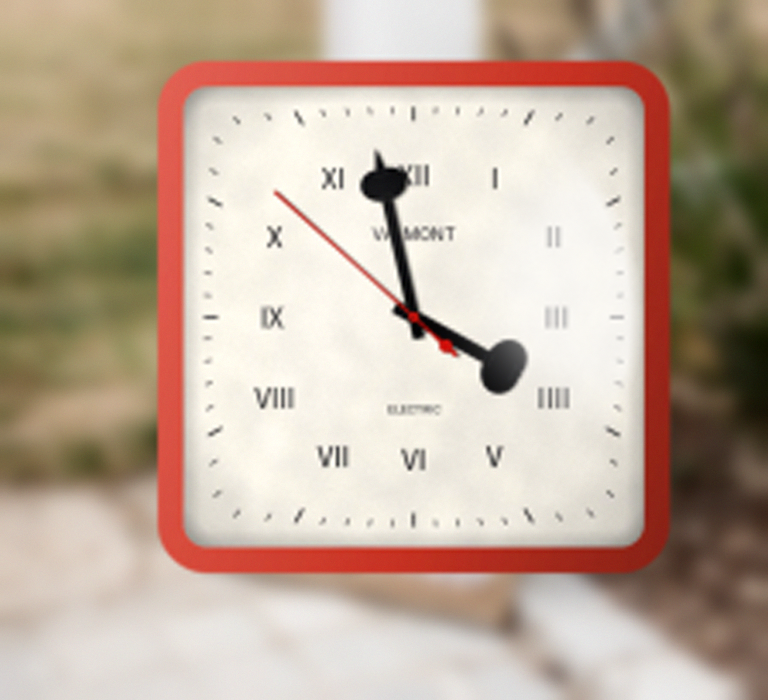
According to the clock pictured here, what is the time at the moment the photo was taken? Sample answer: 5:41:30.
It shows 3:57:52
